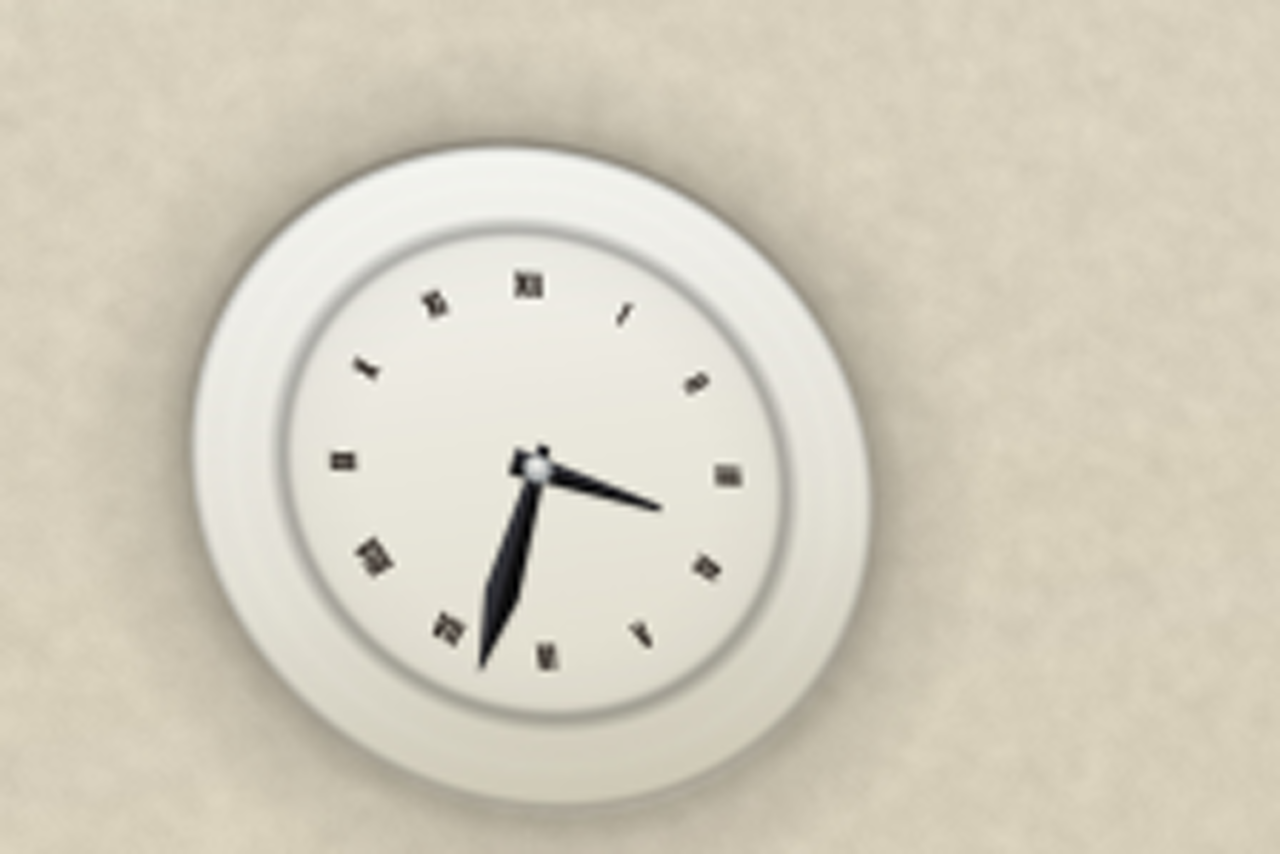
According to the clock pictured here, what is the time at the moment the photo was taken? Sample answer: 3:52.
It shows 3:33
